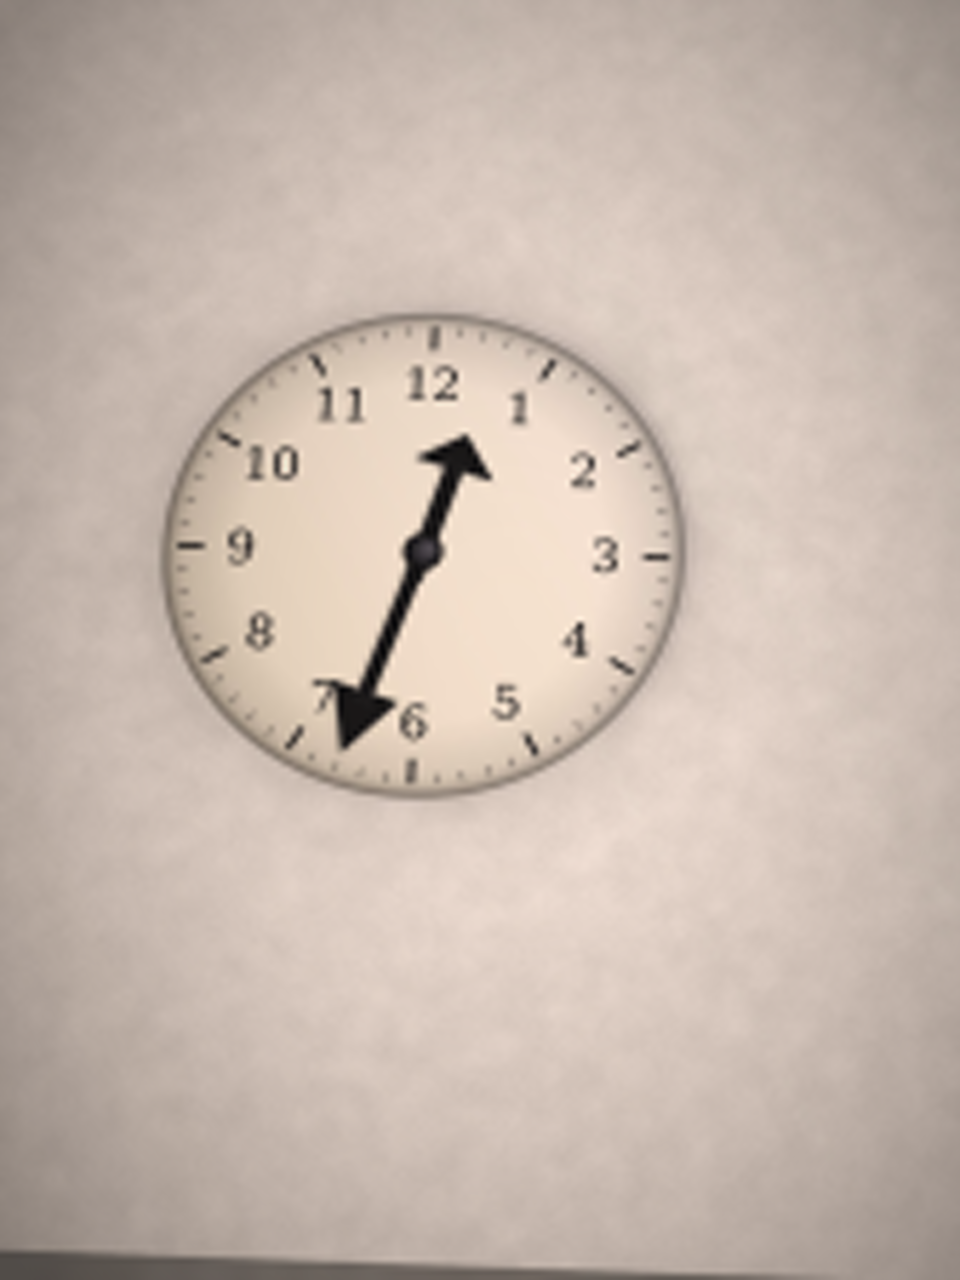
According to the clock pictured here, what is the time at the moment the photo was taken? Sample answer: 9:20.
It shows 12:33
